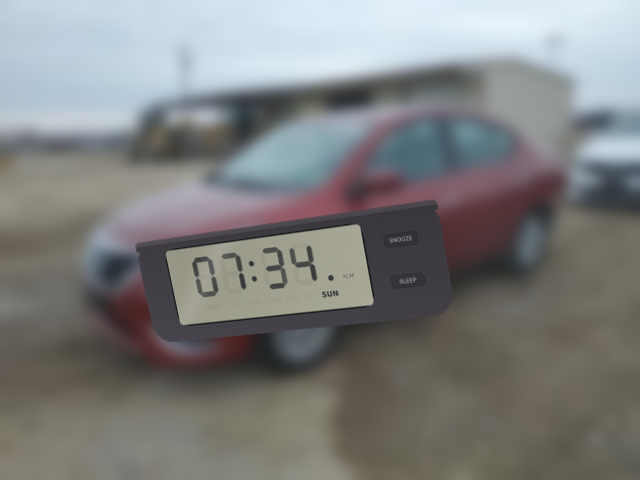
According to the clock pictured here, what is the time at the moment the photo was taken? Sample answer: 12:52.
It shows 7:34
